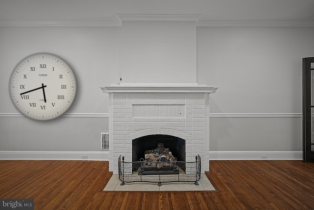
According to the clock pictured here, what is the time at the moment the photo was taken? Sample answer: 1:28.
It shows 5:42
